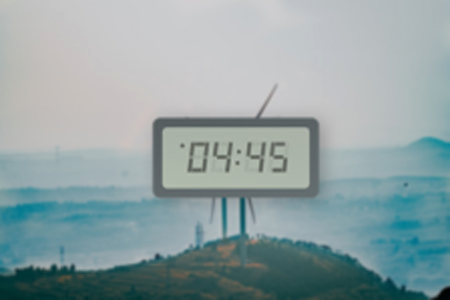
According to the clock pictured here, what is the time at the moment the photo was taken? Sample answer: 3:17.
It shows 4:45
